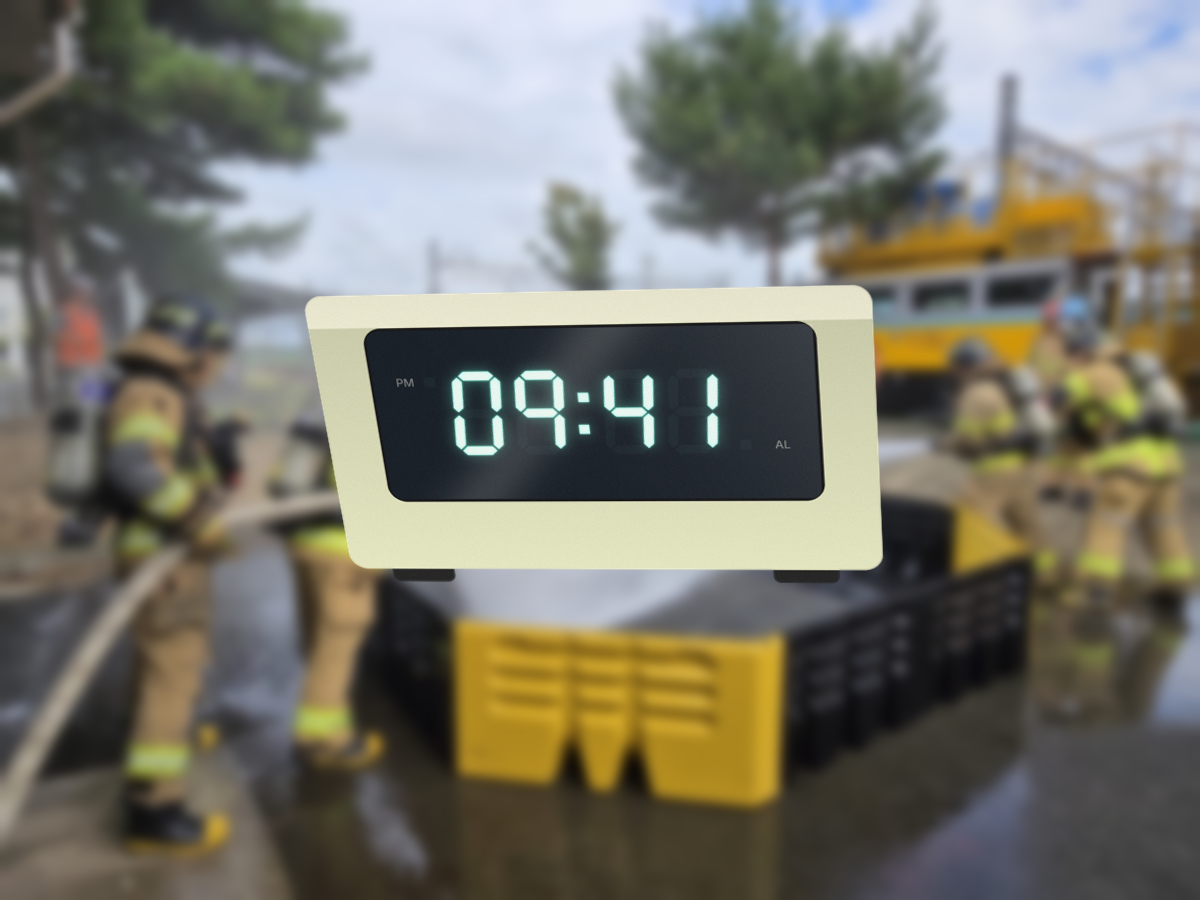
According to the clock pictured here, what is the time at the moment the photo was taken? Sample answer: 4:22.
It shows 9:41
